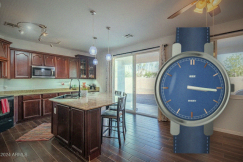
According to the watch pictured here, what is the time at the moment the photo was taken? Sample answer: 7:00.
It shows 3:16
